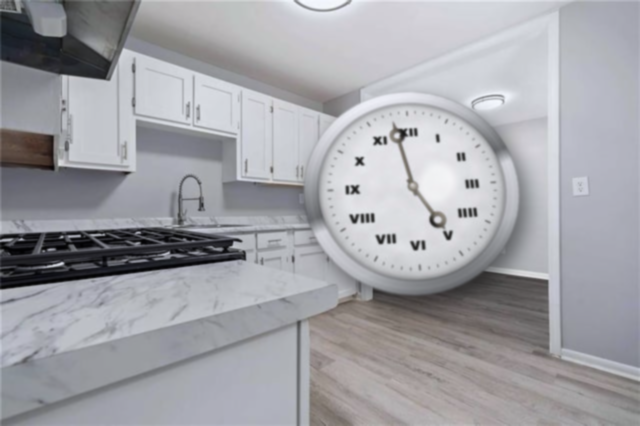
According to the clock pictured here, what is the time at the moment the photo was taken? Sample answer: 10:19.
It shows 4:58
